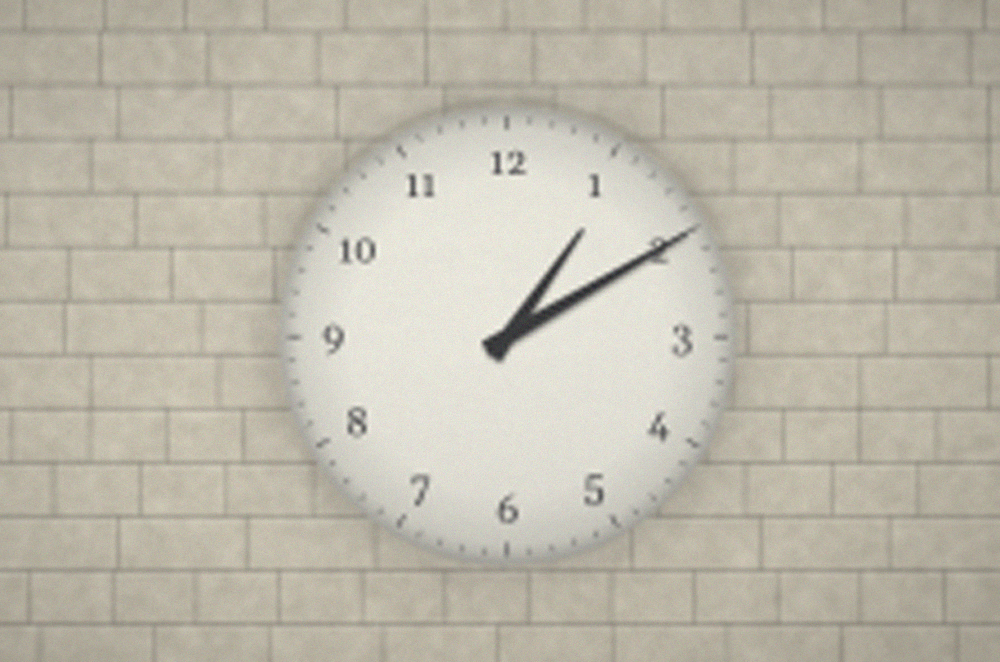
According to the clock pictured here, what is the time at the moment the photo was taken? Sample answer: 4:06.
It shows 1:10
